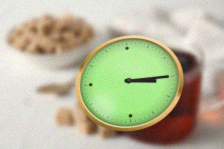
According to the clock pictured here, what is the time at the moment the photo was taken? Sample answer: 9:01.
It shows 3:15
